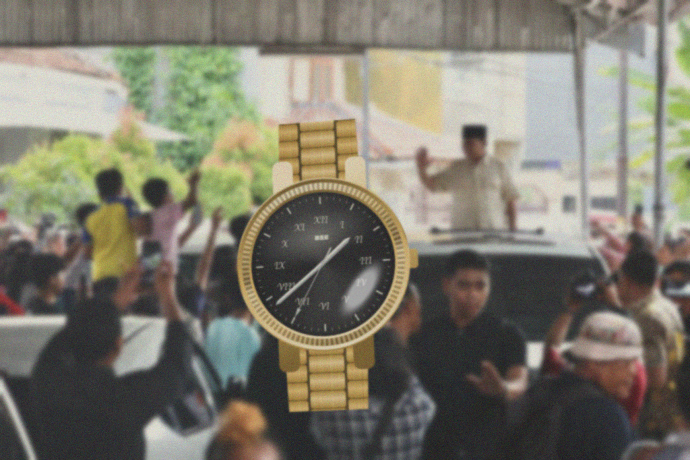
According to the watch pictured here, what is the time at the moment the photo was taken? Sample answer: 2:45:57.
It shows 1:38:35
